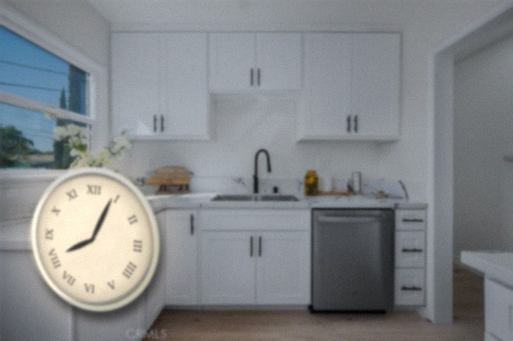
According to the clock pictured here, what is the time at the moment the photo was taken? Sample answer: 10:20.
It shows 8:04
